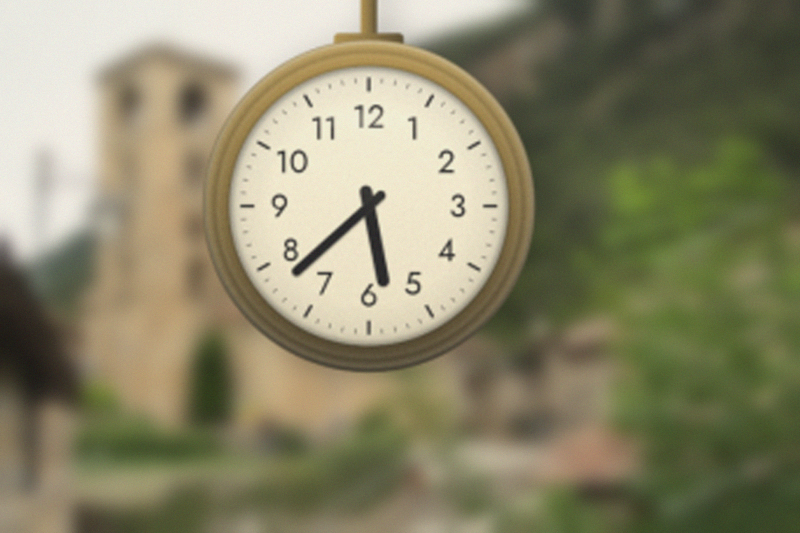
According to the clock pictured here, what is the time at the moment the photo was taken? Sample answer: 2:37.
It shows 5:38
